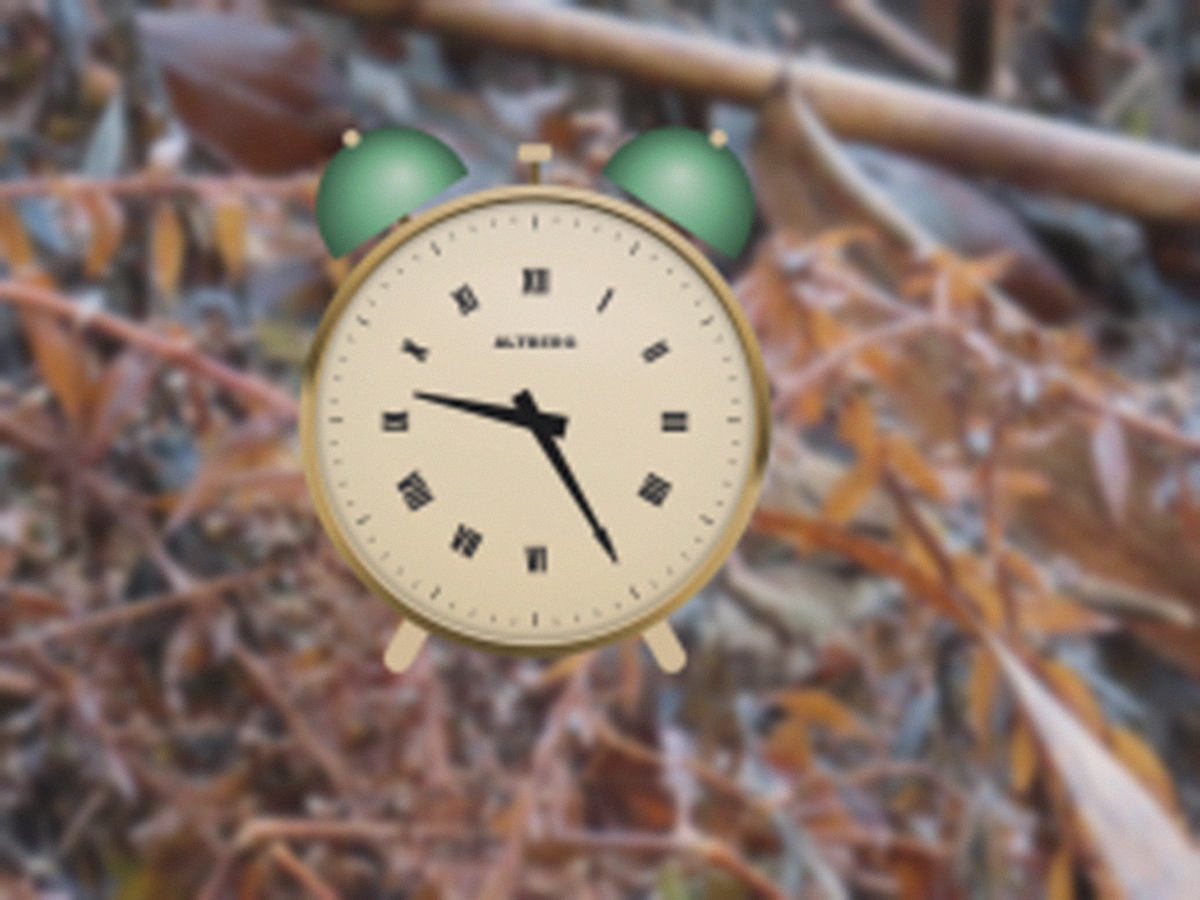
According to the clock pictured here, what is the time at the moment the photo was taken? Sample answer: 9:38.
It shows 9:25
